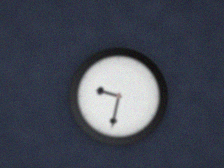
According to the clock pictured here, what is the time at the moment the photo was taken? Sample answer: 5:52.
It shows 9:32
